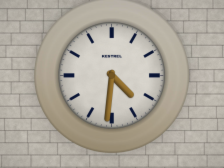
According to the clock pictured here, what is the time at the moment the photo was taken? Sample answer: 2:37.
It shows 4:31
